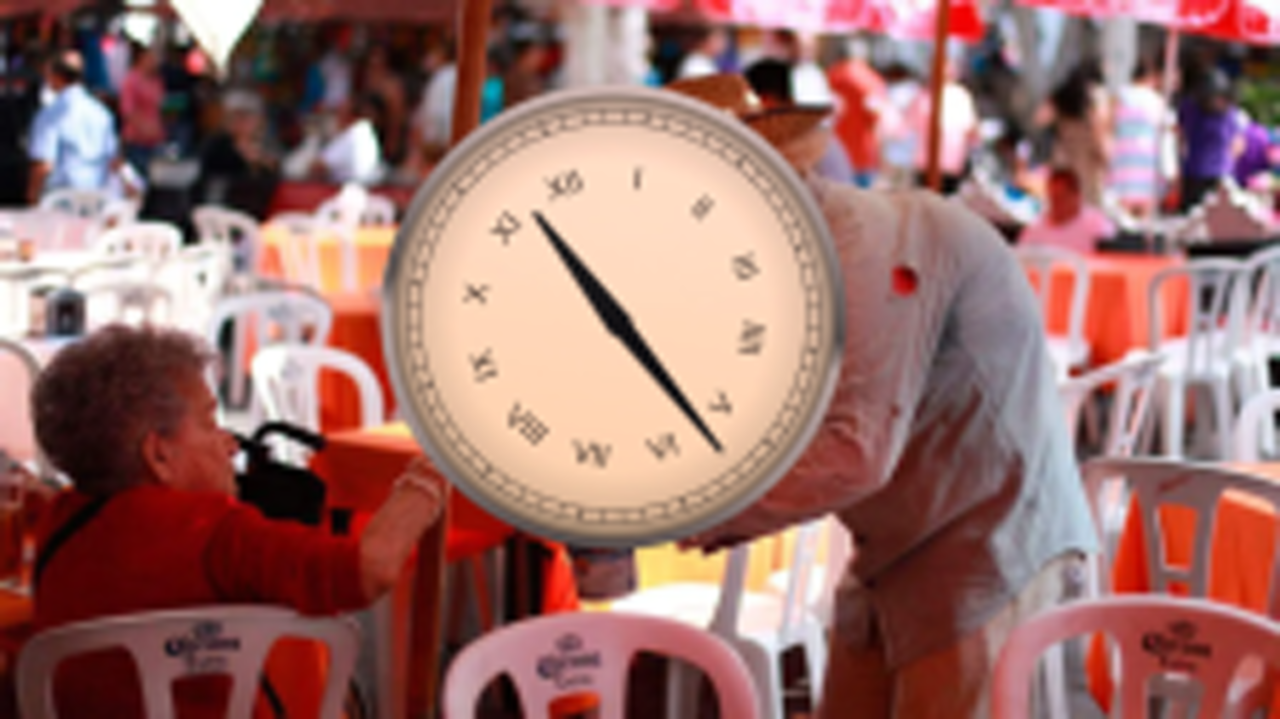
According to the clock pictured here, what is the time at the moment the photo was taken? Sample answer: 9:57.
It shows 11:27
